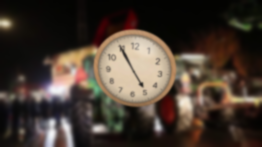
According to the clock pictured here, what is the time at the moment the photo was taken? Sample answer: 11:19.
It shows 4:55
